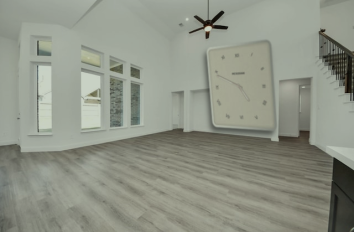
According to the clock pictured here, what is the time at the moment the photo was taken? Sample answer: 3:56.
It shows 4:49
